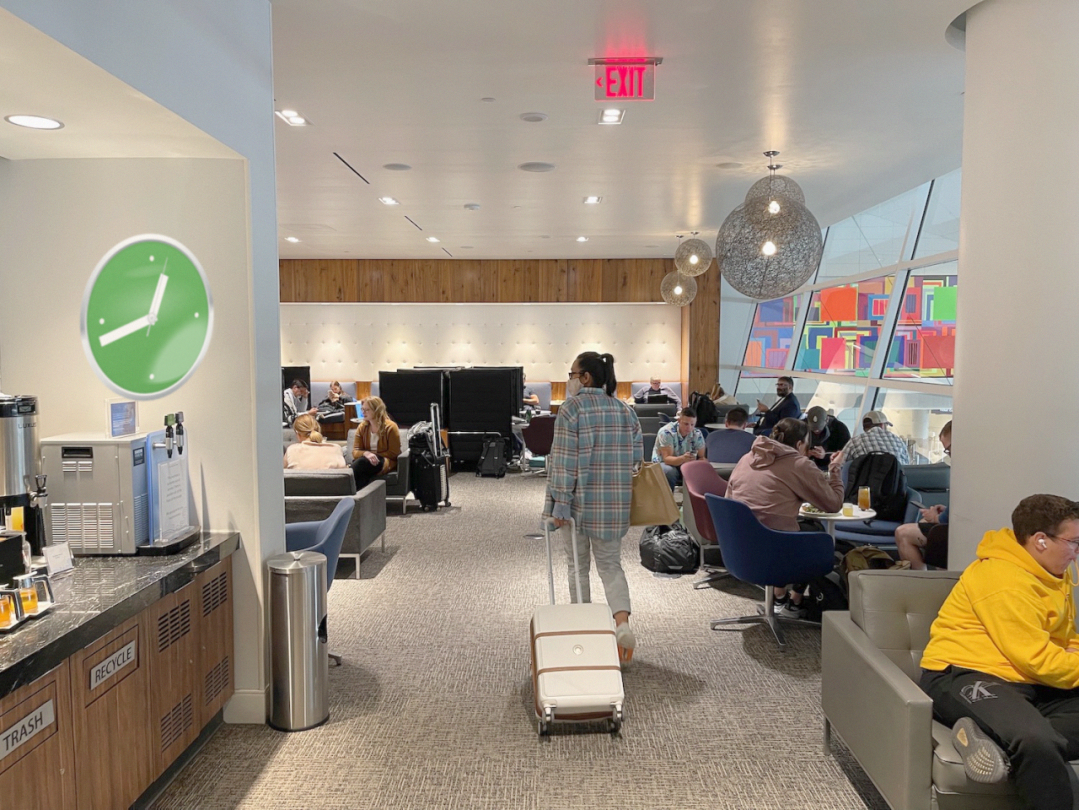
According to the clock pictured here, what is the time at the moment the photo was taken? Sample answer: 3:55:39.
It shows 12:42:03
